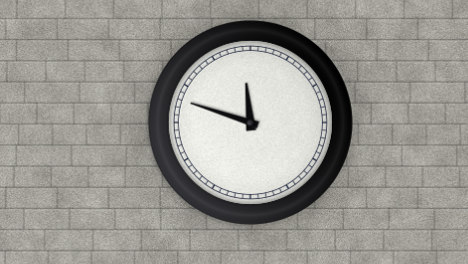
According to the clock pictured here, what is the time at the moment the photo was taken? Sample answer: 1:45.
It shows 11:48
